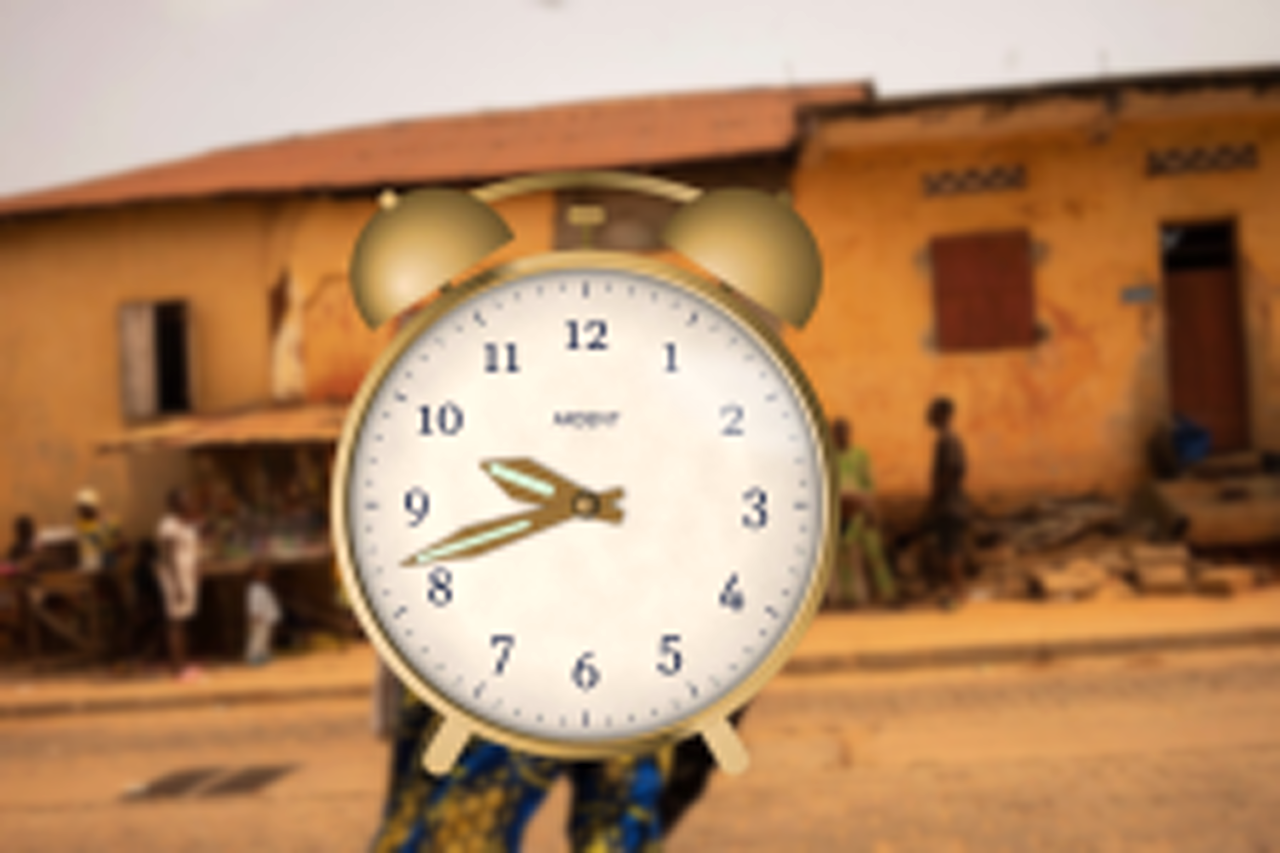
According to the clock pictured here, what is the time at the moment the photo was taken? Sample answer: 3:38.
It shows 9:42
